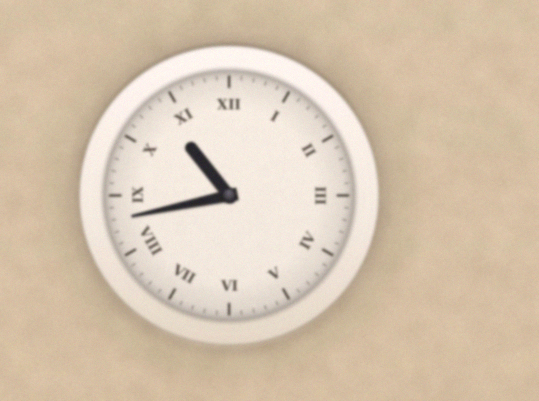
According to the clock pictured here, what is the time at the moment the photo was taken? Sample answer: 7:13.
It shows 10:43
